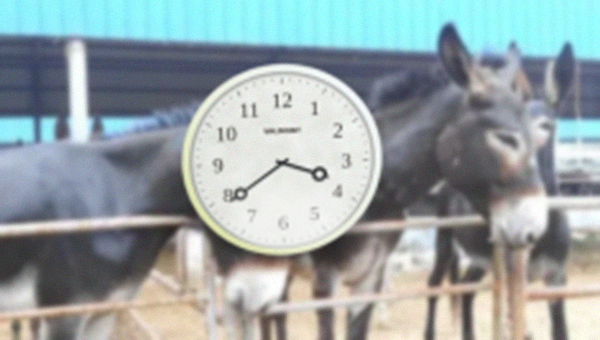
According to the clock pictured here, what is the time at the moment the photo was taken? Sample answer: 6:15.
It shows 3:39
